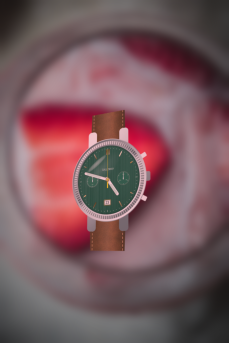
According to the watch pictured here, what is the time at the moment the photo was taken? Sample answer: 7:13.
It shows 4:48
